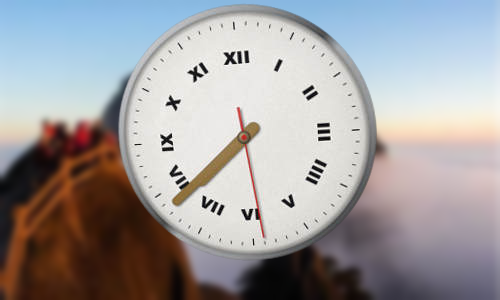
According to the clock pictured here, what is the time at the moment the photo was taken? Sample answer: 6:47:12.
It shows 7:38:29
